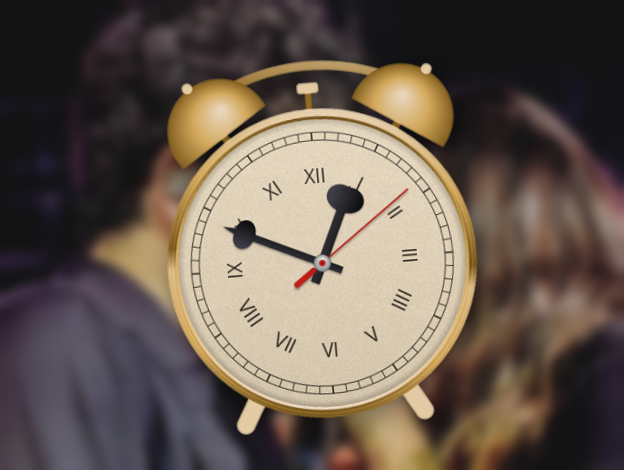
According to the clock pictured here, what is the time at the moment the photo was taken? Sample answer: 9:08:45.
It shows 12:49:09
